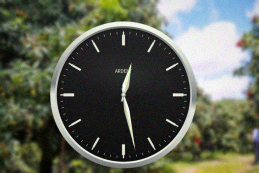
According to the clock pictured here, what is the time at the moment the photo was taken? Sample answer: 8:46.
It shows 12:28
